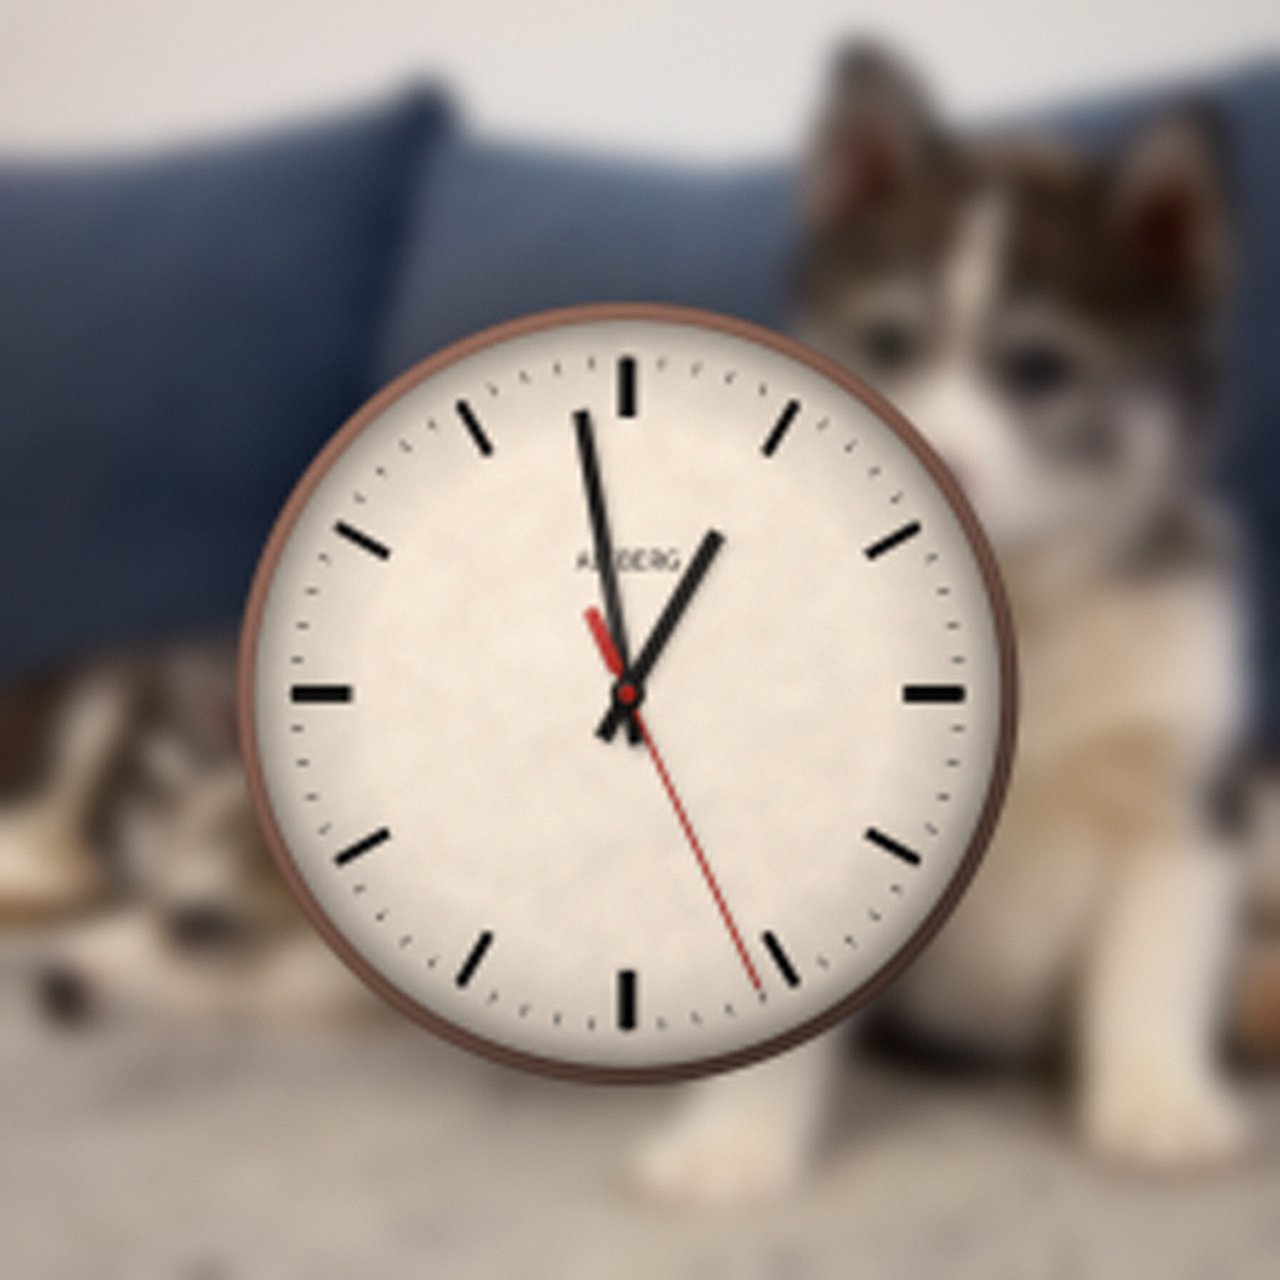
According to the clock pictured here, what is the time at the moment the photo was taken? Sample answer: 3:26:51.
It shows 12:58:26
